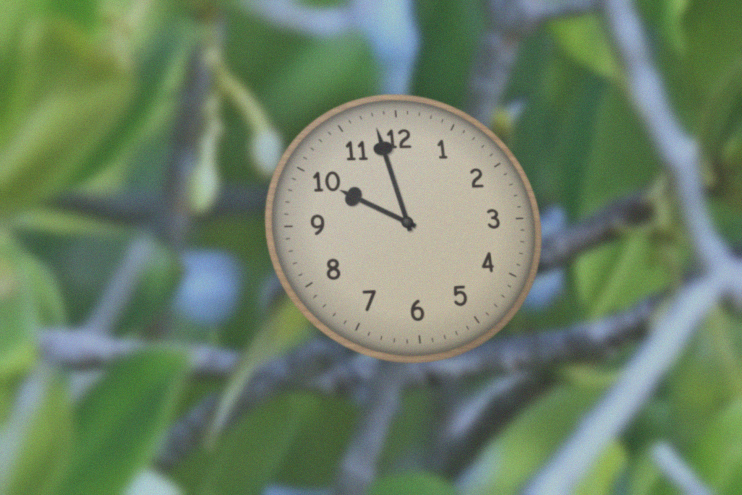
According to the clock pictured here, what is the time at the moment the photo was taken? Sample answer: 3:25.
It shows 9:58
